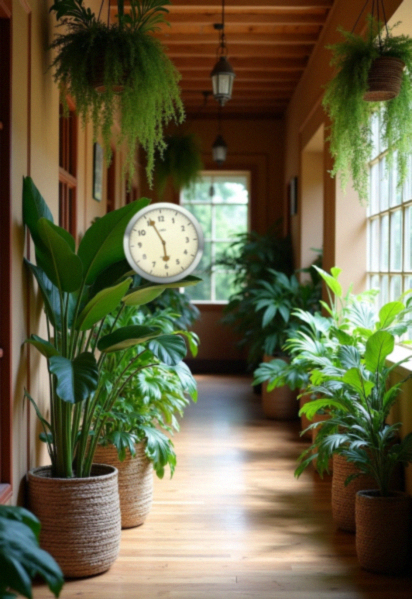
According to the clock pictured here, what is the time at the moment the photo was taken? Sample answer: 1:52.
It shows 5:56
